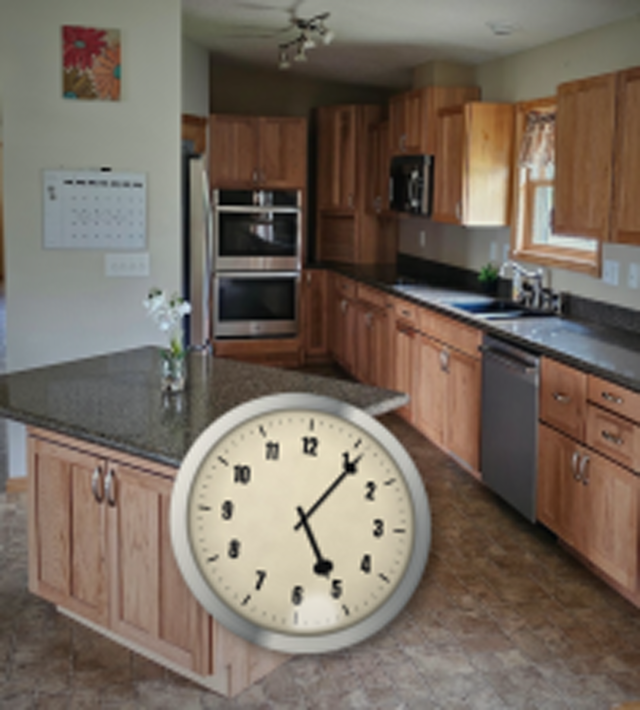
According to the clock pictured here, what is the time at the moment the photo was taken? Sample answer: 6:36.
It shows 5:06
